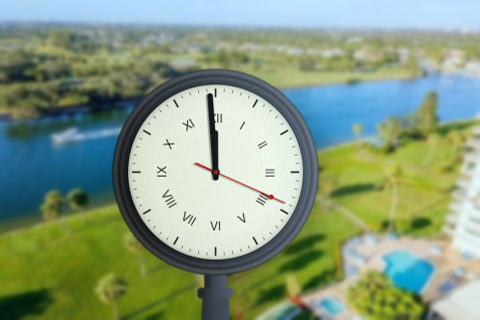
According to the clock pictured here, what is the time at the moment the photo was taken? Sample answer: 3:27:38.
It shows 11:59:19
